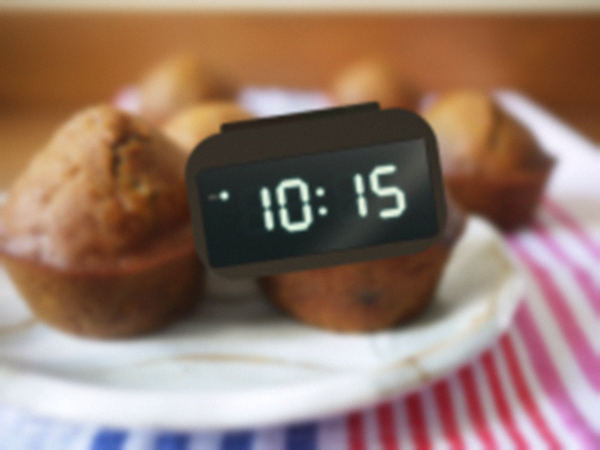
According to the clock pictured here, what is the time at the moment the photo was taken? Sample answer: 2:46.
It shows 10:15
